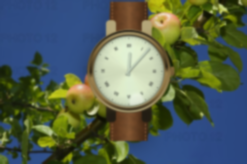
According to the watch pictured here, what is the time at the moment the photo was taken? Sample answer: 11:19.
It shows 12:07
